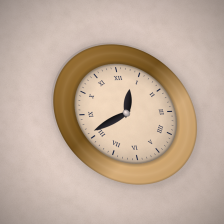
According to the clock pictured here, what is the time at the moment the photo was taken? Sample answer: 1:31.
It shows 12:41
